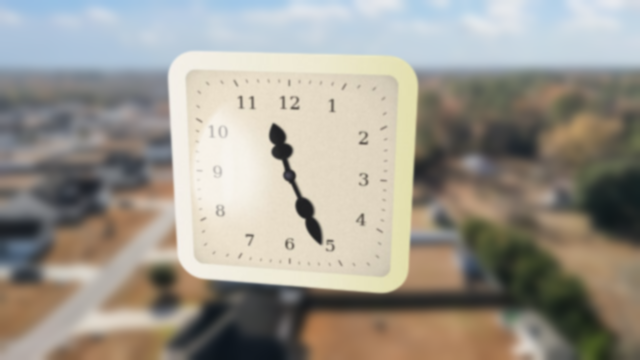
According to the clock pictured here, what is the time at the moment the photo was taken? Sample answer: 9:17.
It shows 11:26
